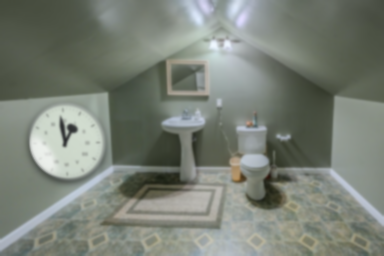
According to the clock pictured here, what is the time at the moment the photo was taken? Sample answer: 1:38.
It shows 12:59
